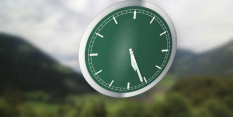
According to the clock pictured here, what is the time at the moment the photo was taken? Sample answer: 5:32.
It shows 5:26
